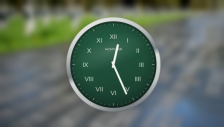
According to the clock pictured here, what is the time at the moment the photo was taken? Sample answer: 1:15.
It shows 12:26
